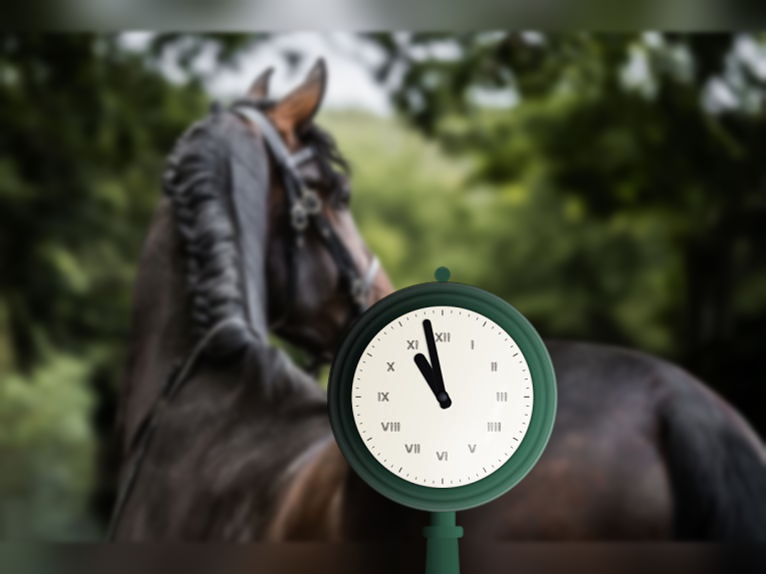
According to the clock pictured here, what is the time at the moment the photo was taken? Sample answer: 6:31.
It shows 10:58
